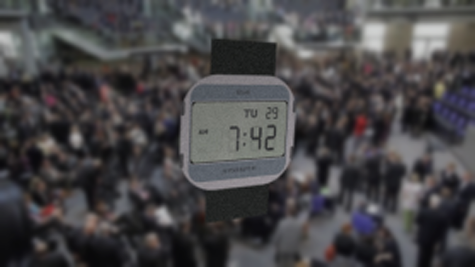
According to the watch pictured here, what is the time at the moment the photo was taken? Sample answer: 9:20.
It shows 7:42
